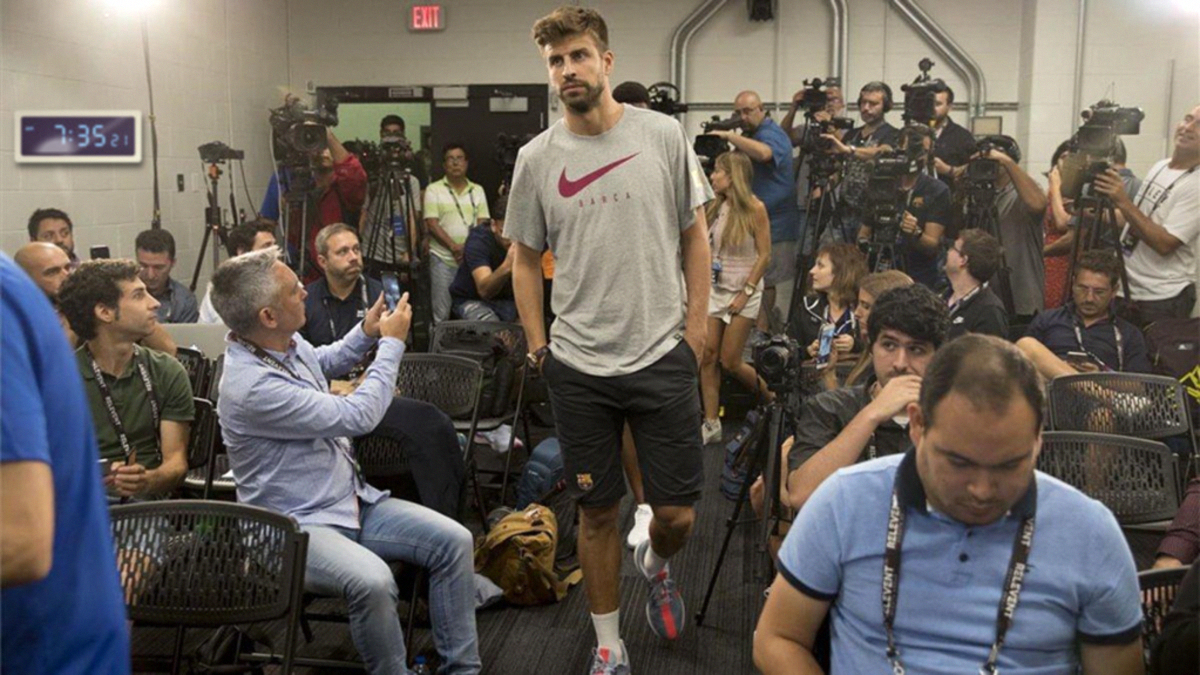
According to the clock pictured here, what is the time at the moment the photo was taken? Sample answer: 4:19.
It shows 7:35
